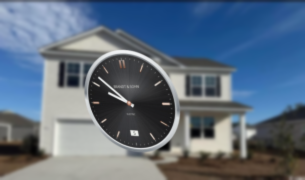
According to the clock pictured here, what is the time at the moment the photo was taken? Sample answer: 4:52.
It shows 9:52
